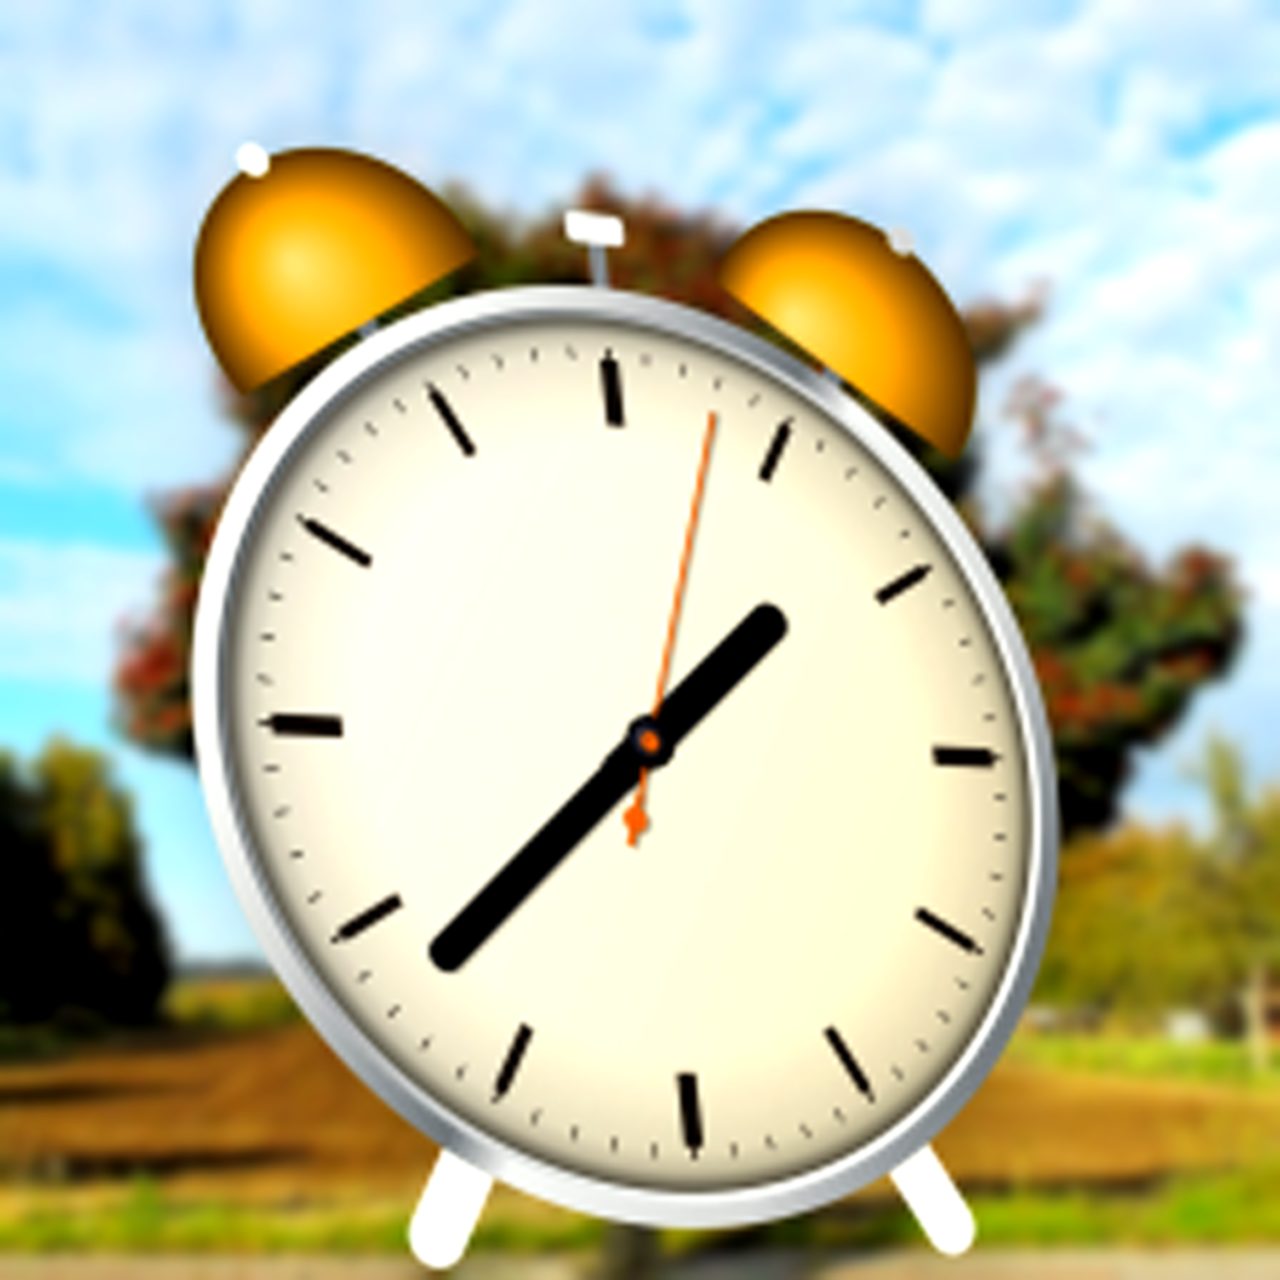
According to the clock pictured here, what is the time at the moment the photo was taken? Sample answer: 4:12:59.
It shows 1:38:03
